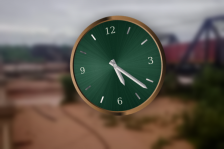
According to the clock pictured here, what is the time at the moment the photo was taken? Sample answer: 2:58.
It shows 5:22
